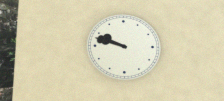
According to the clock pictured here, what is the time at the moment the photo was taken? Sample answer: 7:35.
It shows 9:48
